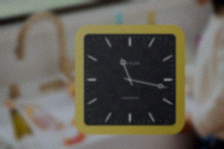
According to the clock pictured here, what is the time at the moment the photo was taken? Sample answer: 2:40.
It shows 11:17
